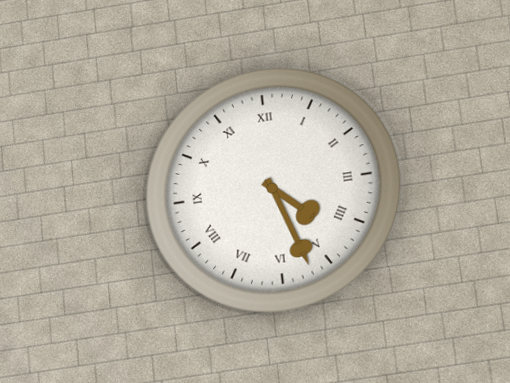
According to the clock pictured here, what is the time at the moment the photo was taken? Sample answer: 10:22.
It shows 4:27
